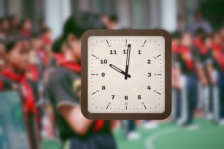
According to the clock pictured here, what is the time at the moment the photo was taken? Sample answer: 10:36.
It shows 10:01
